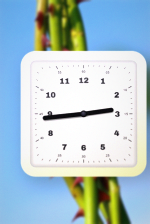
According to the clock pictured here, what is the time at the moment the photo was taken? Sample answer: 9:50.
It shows 2:44
